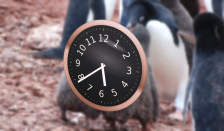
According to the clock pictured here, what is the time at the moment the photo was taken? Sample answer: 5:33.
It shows 5:39
